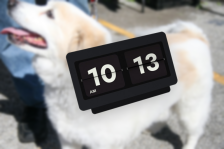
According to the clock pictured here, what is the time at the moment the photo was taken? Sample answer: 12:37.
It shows 10:13
